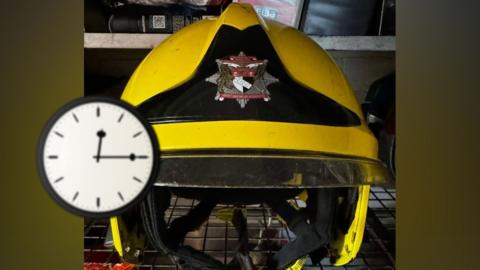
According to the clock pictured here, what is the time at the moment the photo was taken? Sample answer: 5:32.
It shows 12:15
